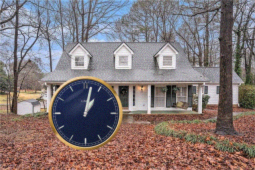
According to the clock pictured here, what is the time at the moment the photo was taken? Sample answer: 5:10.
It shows 1:02
